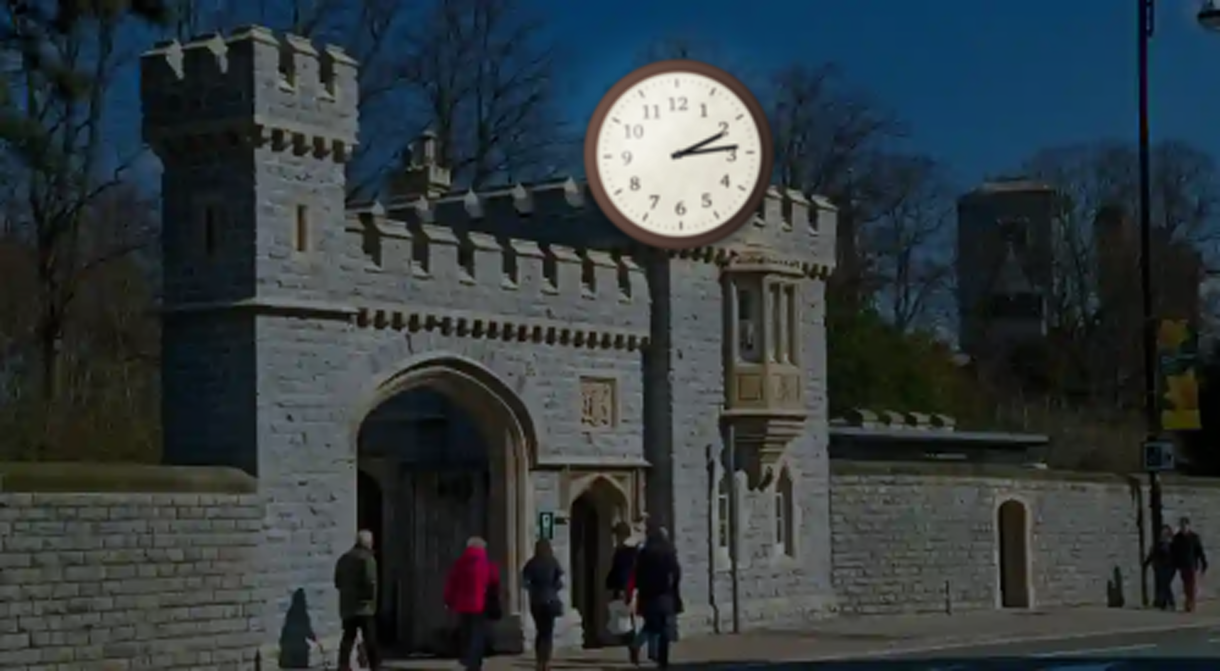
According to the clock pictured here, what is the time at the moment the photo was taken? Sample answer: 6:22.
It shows 2:14
